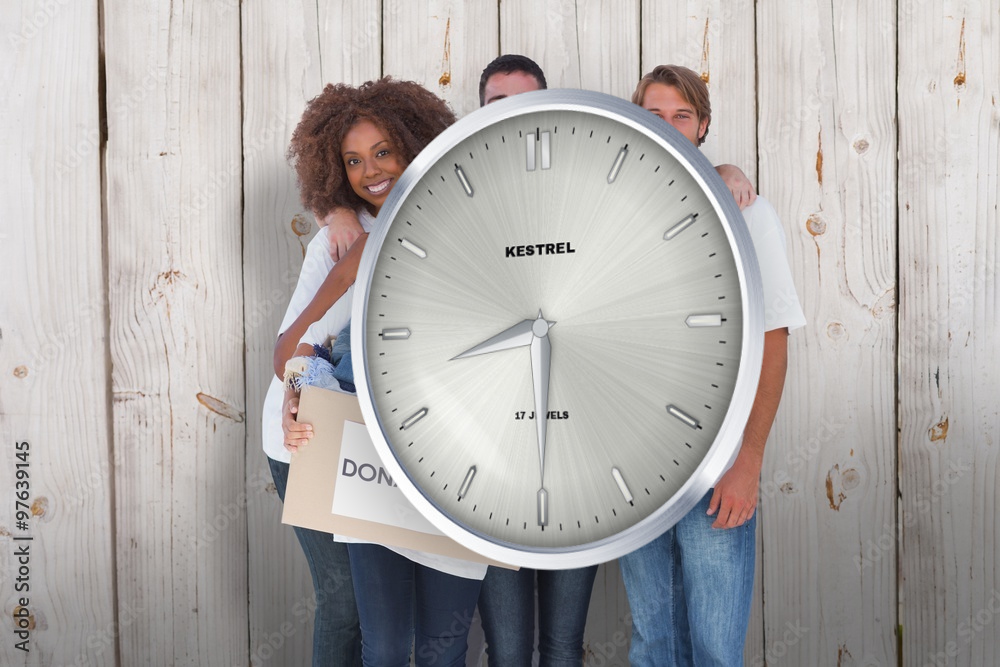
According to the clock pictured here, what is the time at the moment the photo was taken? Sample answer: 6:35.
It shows 8:30
